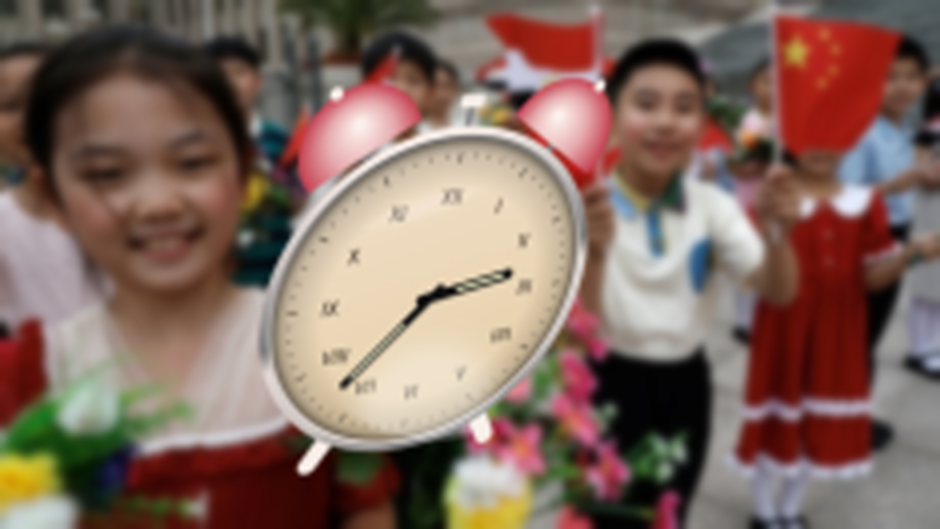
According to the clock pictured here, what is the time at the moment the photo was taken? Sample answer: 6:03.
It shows 2:37
